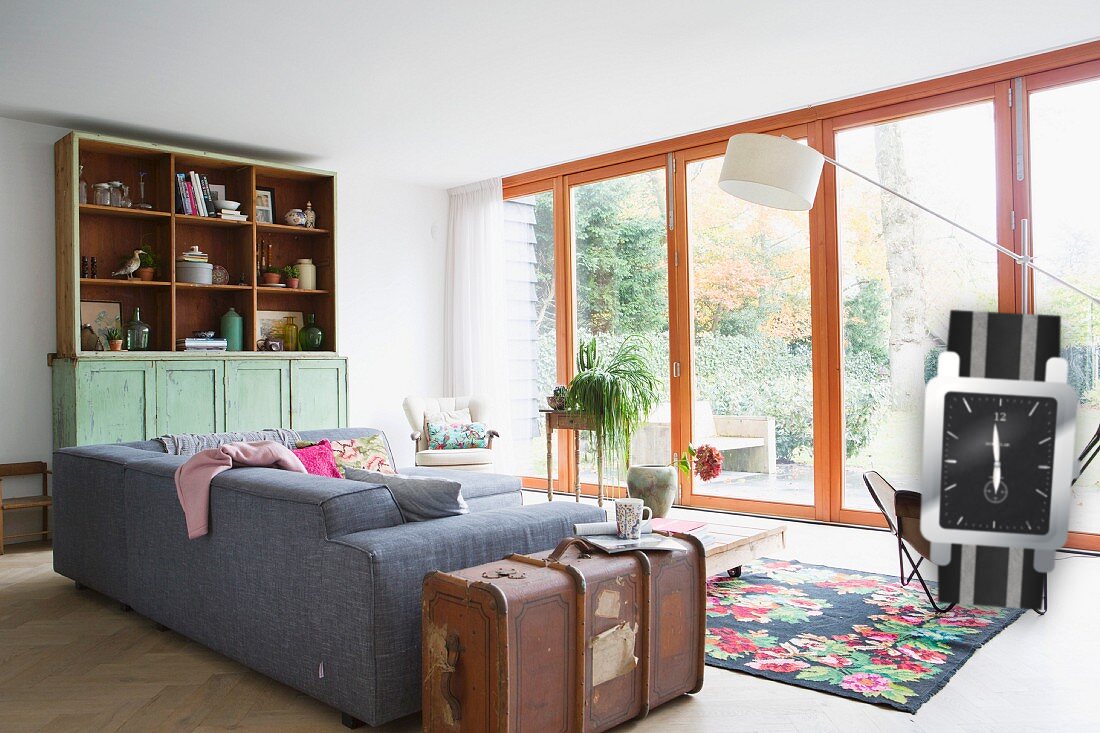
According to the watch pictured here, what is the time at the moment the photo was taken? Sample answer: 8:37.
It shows 5:59
